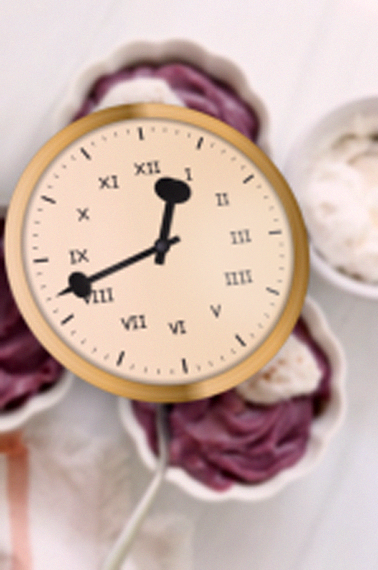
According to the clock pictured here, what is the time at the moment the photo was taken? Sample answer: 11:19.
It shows 12:42
